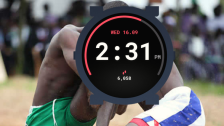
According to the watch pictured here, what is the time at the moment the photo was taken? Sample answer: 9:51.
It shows 2:31
